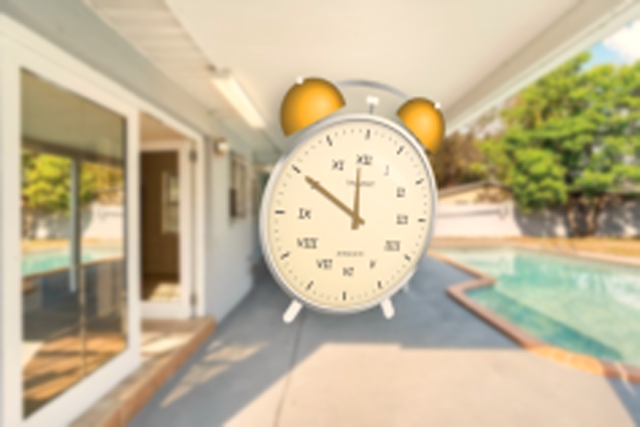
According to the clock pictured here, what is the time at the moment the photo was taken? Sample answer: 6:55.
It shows 11:50
